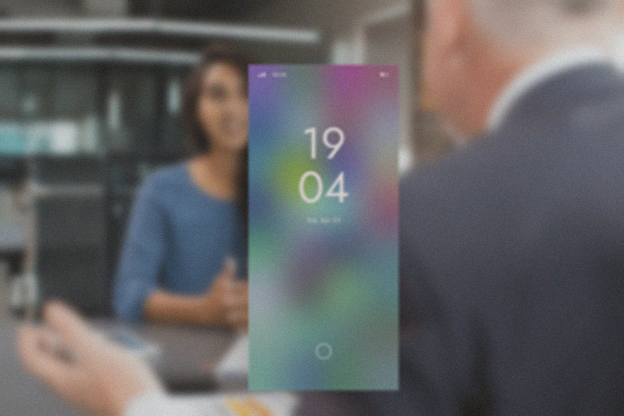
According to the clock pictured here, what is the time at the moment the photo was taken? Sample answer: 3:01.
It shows 19:04
